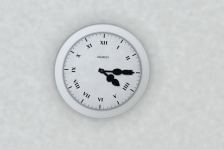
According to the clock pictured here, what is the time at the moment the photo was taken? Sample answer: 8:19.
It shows 4:15
